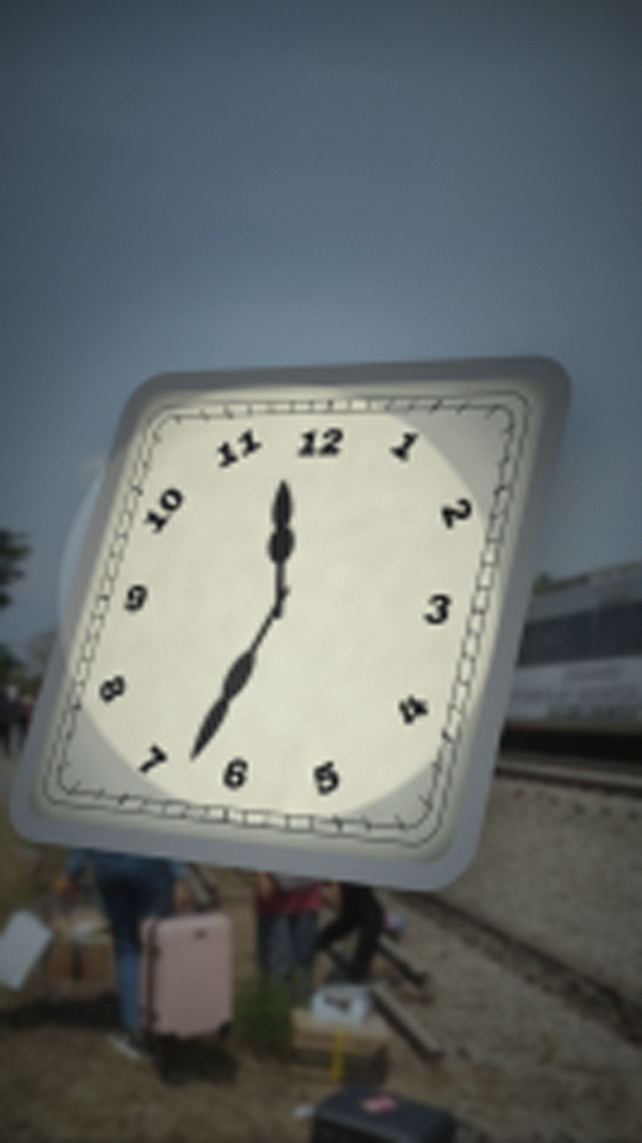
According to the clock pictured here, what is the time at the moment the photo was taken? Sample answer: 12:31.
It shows 11:33
